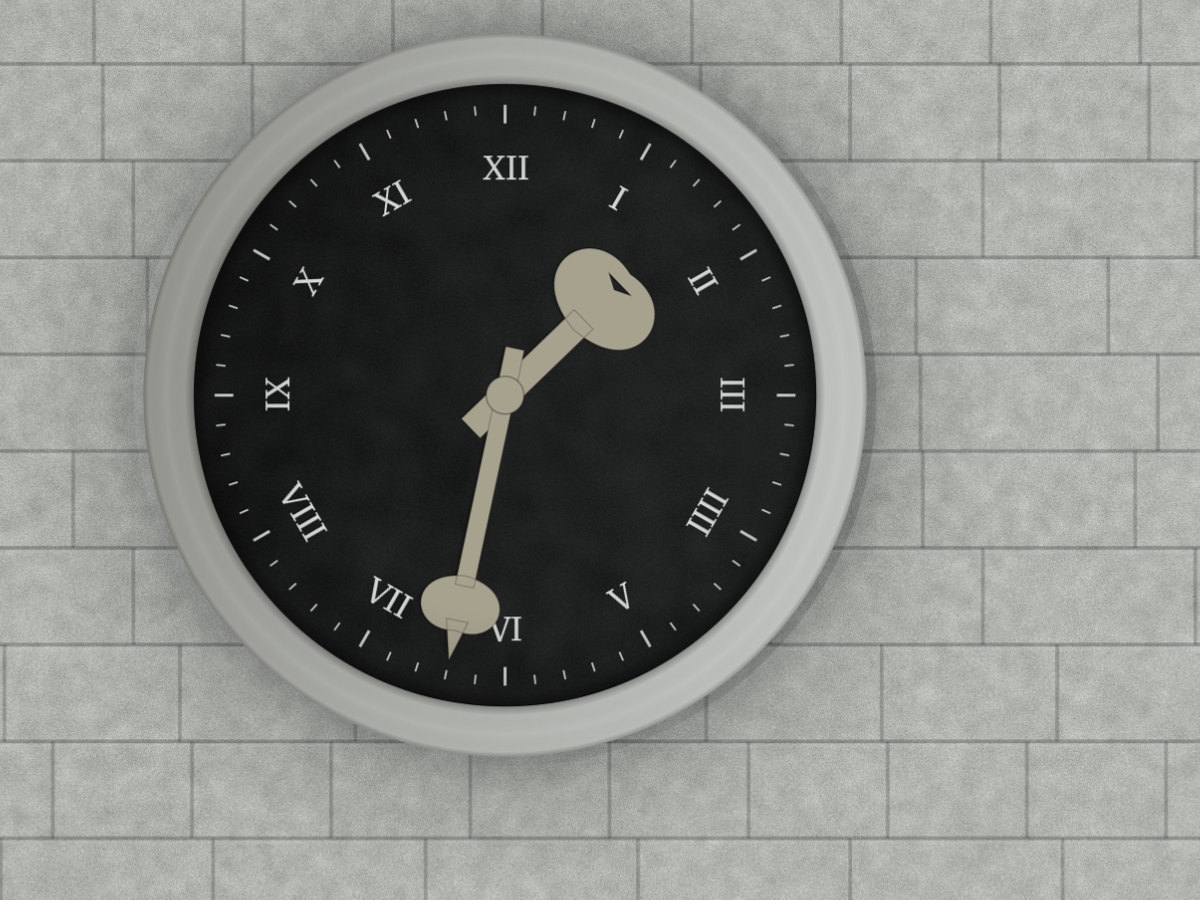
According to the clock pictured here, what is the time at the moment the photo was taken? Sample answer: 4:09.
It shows 1:32
